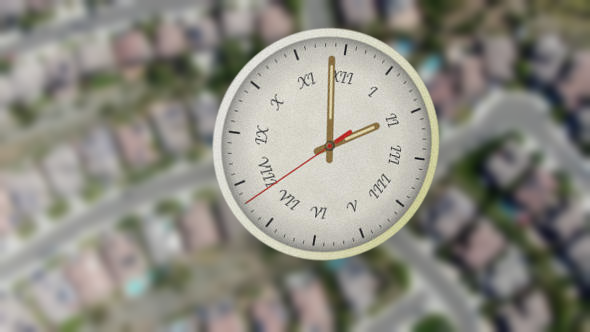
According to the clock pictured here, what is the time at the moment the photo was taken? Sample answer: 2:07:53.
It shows 1:58:38
